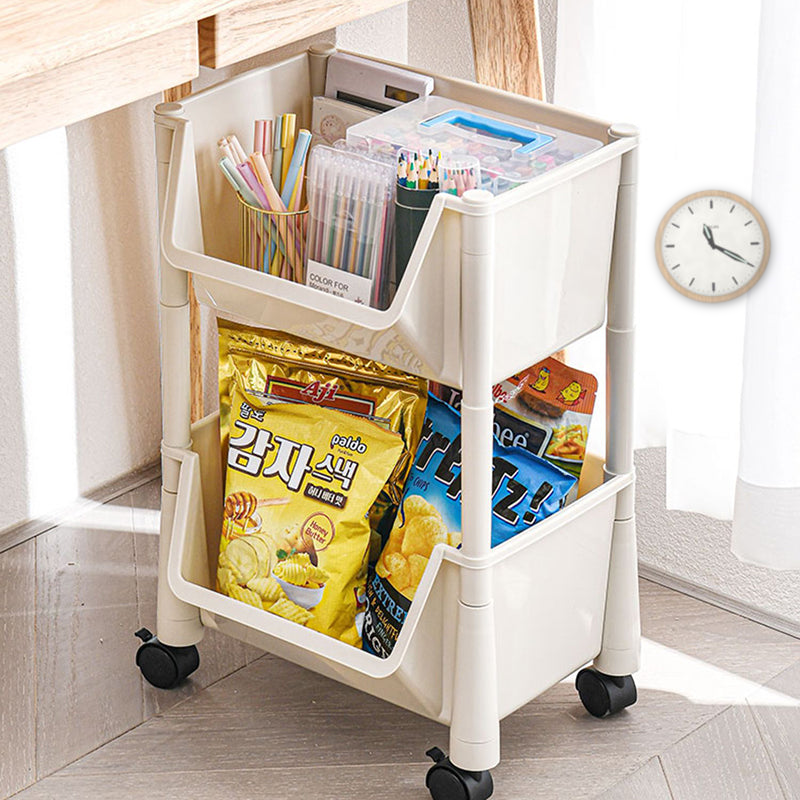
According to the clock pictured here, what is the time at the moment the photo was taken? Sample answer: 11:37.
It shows 11:20
